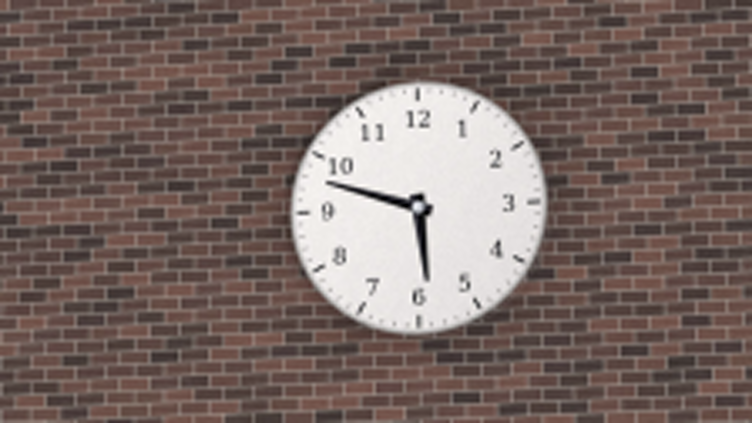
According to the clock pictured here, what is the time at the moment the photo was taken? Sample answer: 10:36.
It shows 5:48
